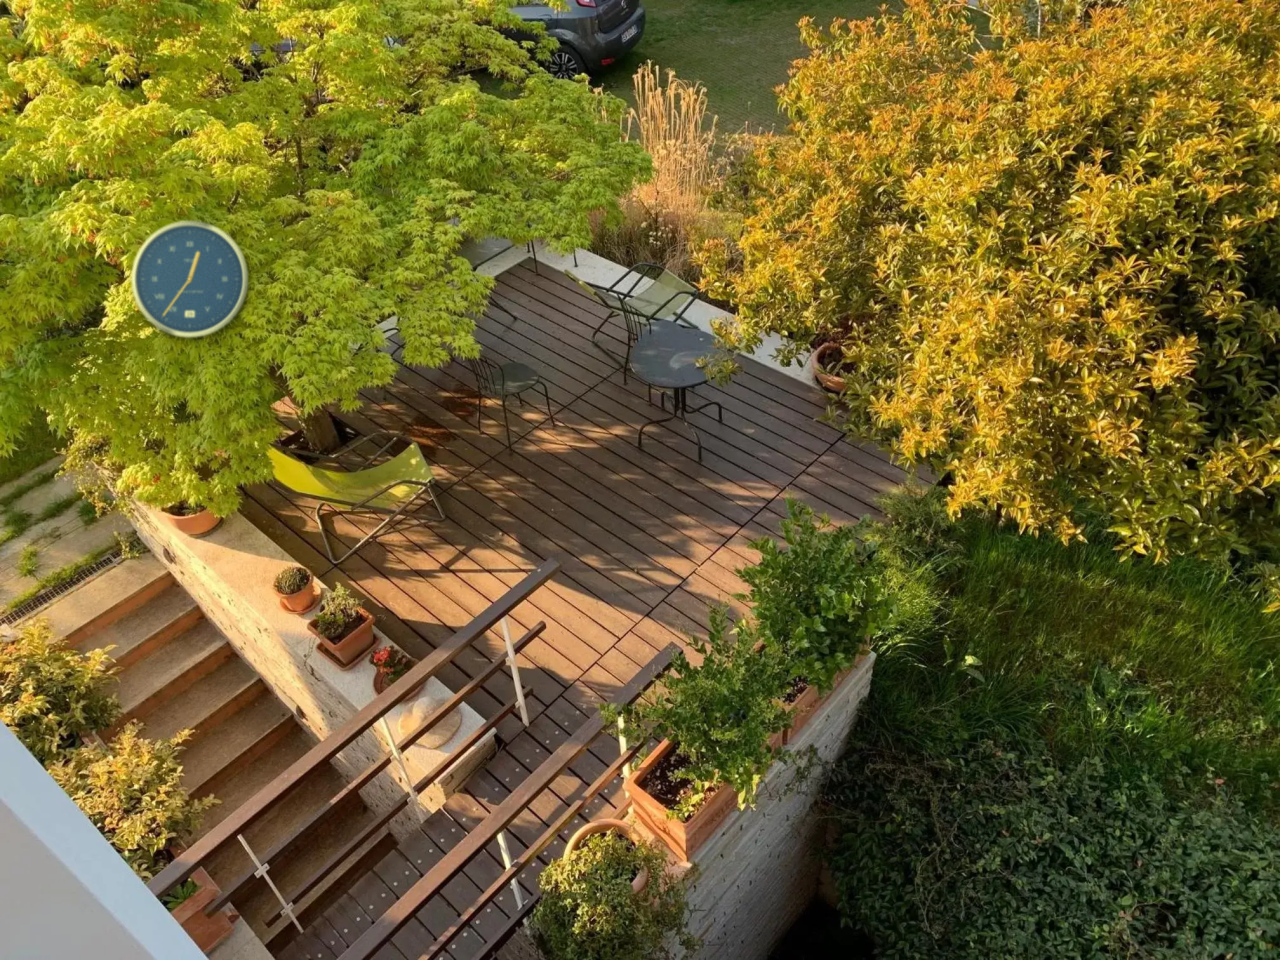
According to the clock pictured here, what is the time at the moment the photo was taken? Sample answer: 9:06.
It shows 12:36
